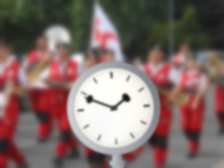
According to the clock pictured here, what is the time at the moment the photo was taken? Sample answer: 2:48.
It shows 1:49
